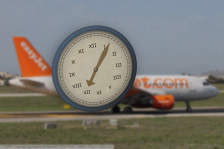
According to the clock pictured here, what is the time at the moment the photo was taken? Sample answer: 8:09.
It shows 7:06
